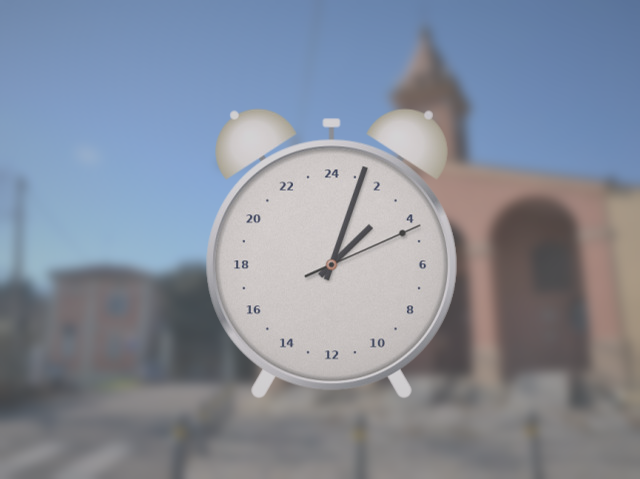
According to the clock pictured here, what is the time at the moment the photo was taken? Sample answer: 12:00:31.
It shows 3:03:11
